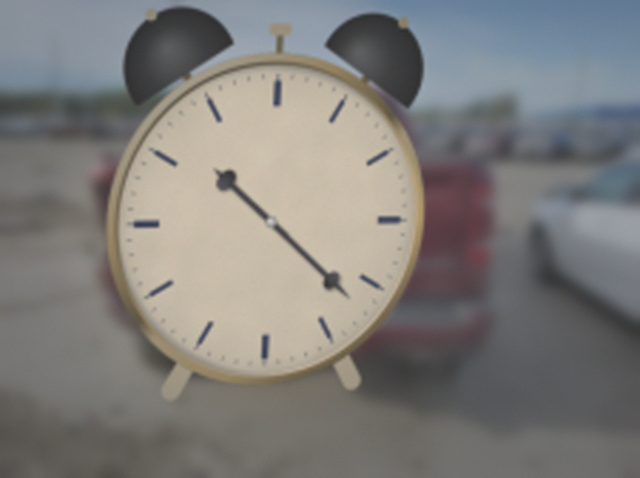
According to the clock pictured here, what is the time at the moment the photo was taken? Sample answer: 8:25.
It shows 10:22
